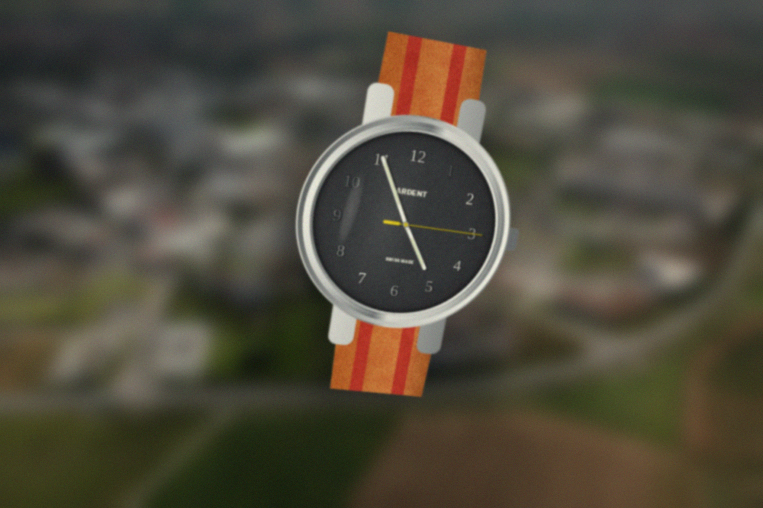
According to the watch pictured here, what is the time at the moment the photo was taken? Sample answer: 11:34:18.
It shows 4:55:15
